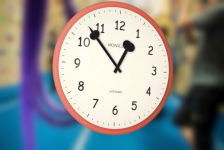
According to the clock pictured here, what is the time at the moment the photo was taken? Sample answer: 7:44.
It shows 12:53
